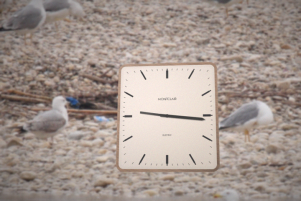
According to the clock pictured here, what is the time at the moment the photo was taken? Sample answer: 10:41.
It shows 9:16
